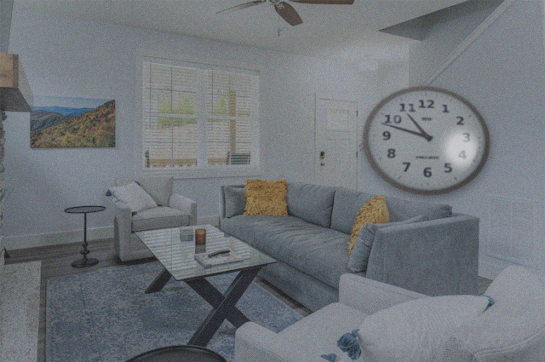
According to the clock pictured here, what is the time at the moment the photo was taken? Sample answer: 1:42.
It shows 10:48
